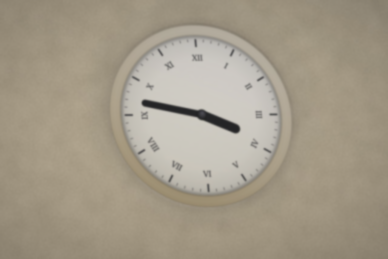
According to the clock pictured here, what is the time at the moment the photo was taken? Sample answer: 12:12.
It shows 3:47
